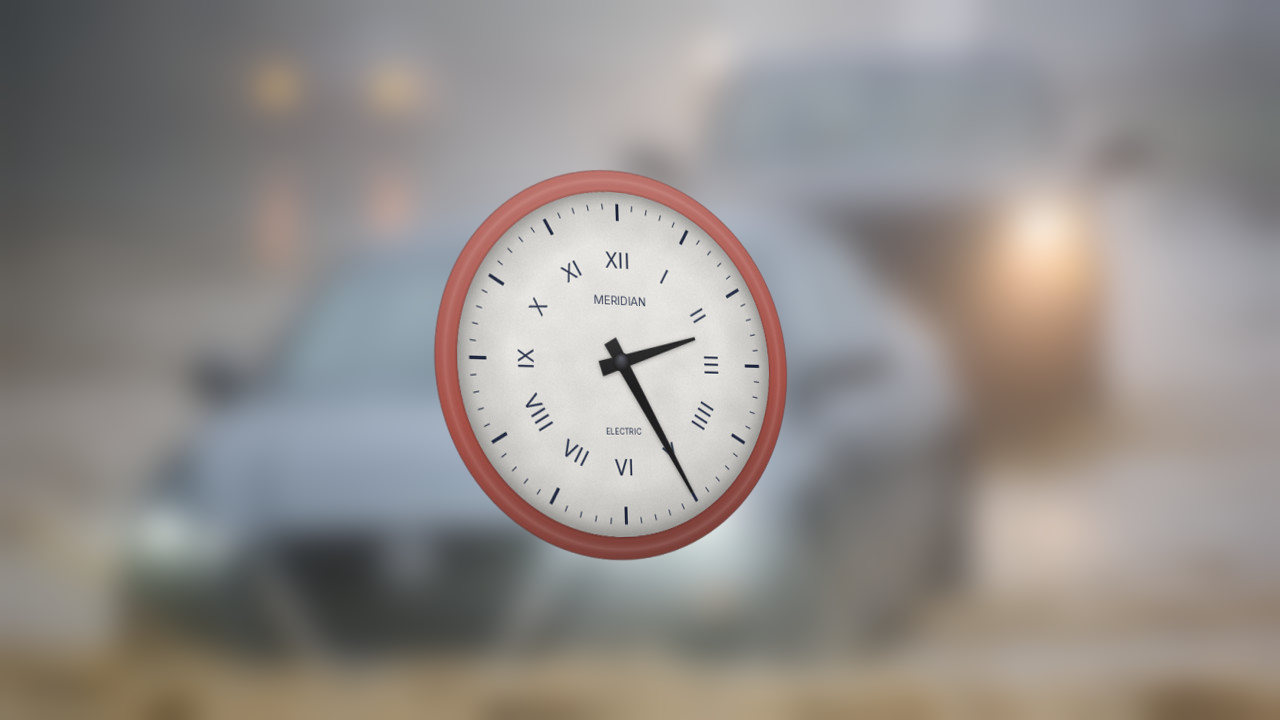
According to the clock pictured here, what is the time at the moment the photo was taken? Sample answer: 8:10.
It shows 2:25
